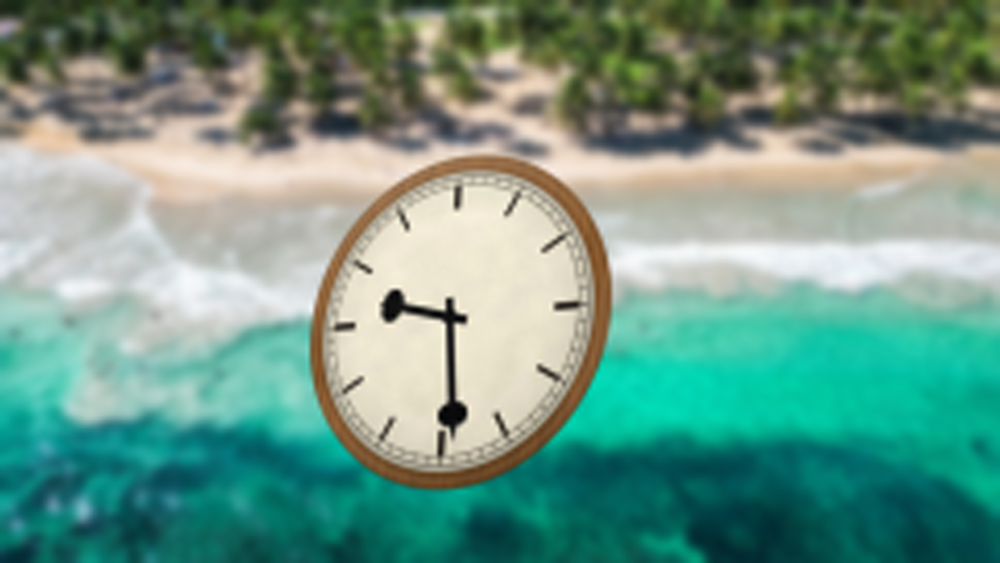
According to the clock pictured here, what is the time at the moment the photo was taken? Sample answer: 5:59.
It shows 9:29
